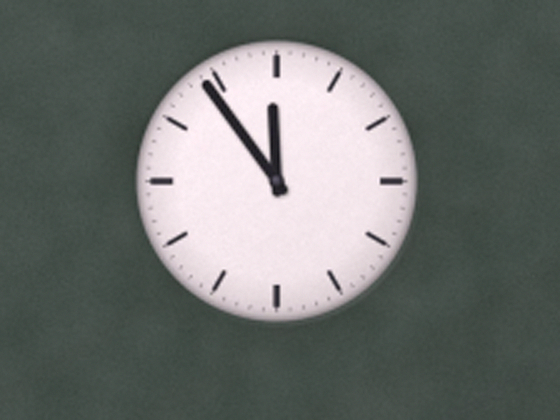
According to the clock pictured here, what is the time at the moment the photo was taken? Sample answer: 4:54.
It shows 11:54
